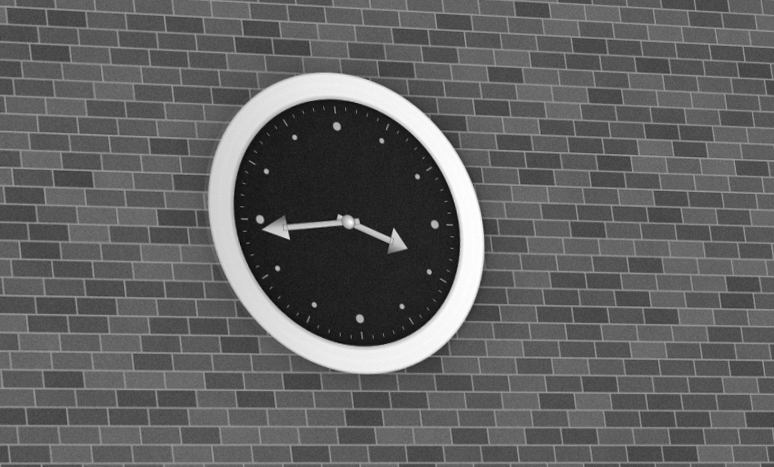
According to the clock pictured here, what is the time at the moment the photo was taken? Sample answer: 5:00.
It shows 3:44
